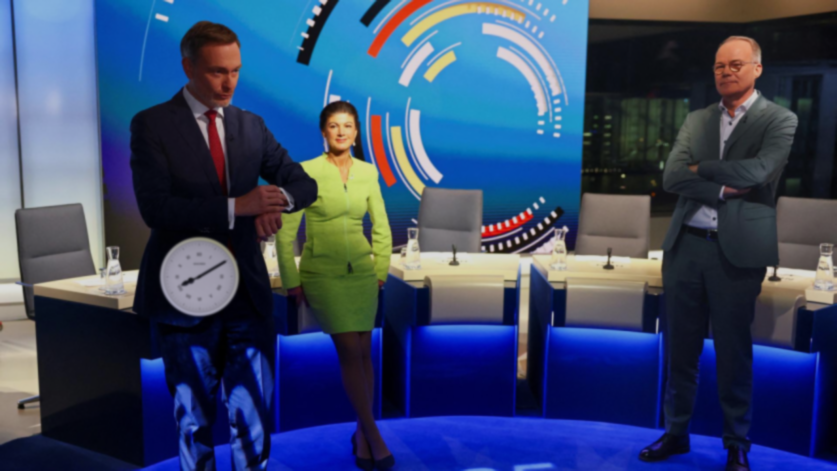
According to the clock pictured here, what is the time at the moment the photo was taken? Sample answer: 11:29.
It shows 8:10
